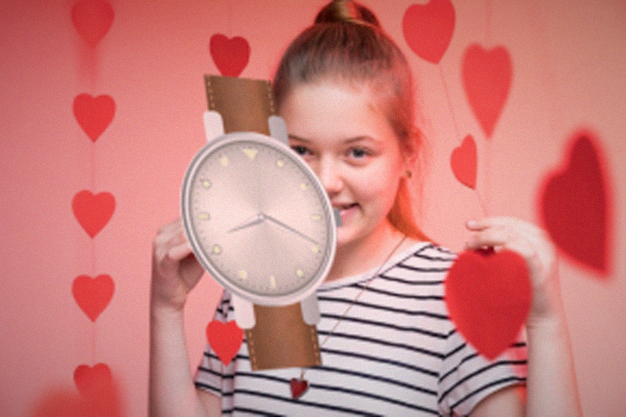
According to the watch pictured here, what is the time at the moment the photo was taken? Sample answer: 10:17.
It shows 8:19
